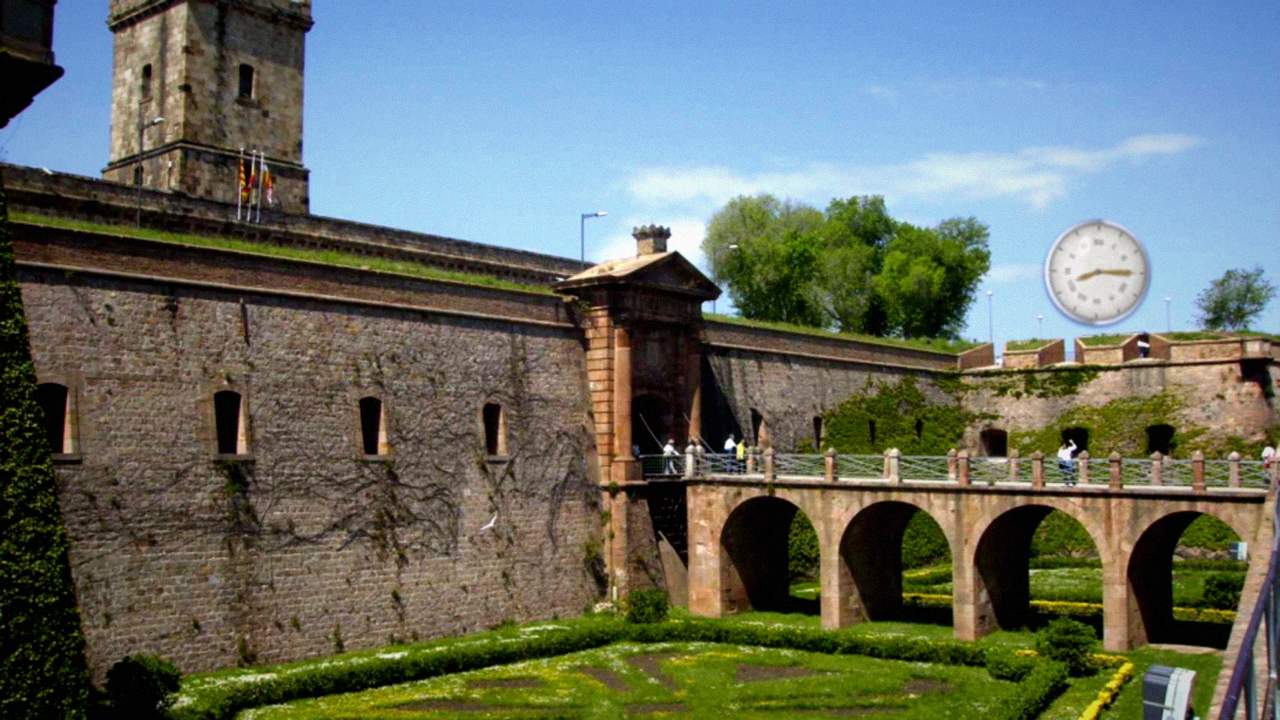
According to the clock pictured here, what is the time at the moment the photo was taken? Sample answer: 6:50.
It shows 8:15
